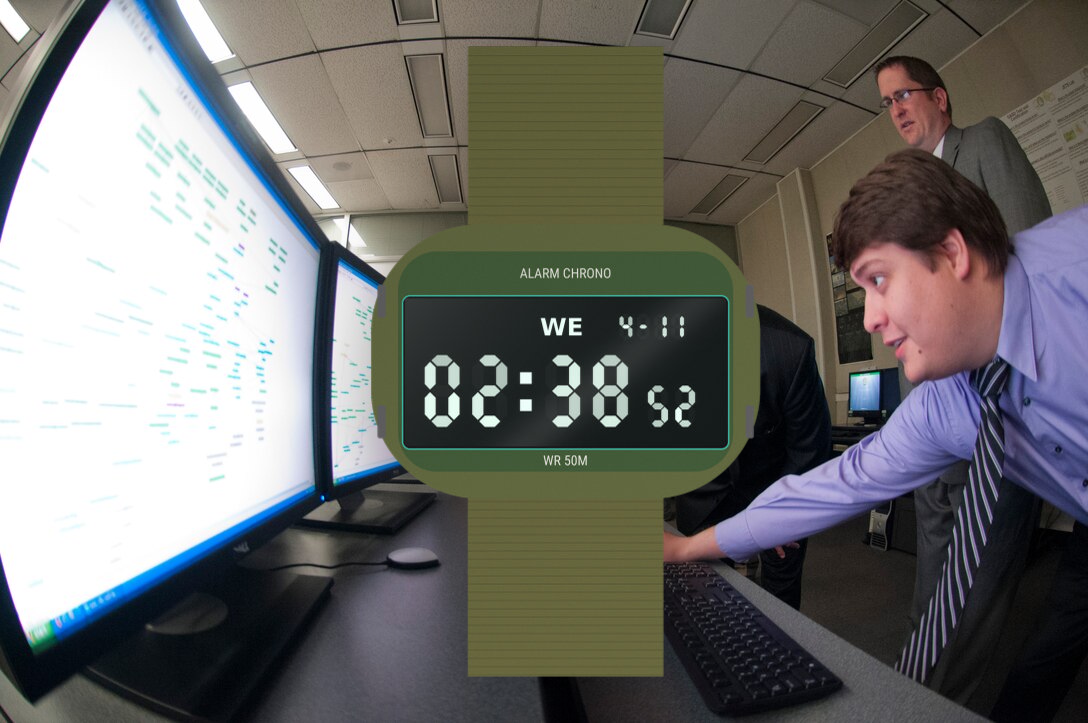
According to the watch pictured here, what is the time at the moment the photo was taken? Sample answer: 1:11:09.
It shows 2:38:52
